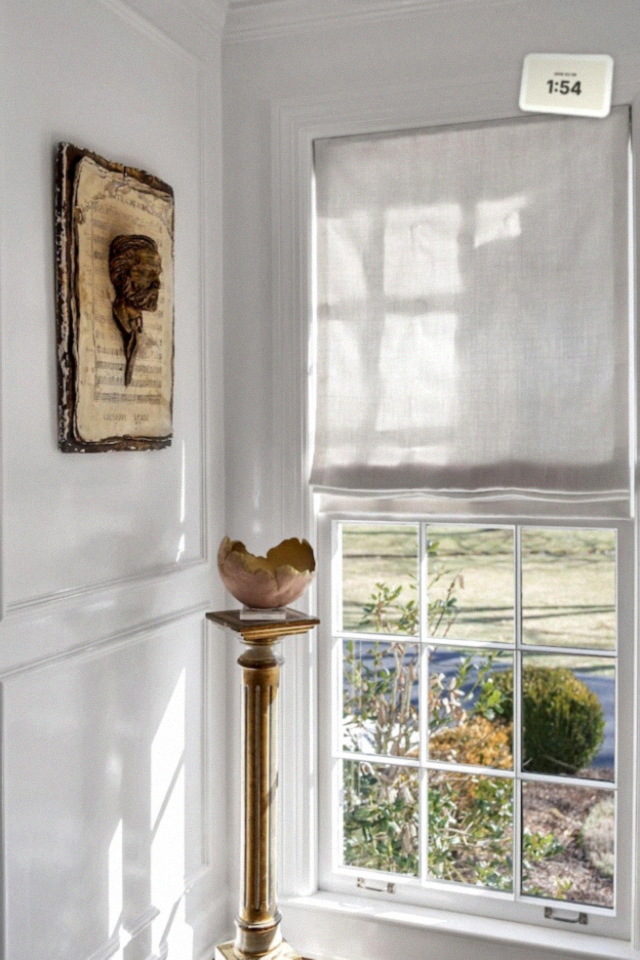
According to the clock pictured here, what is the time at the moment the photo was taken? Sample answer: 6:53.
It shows 1:54
